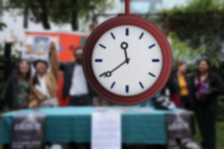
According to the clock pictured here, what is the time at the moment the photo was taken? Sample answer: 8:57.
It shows 11:39
